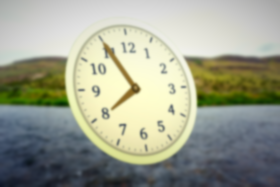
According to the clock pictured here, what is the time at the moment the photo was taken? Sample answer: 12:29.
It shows 7:55
